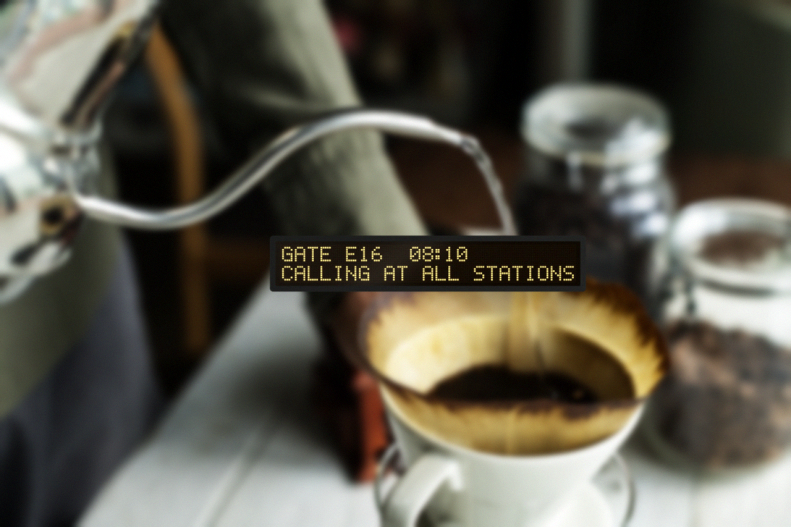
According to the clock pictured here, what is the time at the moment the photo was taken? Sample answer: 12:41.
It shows 8:10
